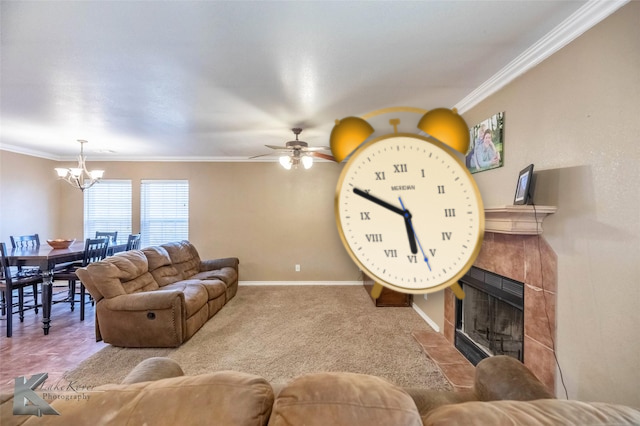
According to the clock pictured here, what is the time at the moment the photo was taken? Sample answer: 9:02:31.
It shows 5:49:27
